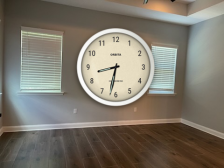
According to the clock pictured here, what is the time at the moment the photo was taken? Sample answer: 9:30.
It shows 8:32
